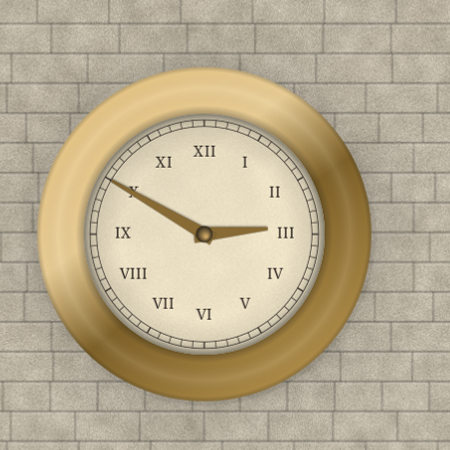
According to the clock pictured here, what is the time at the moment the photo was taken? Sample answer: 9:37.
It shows 2:50
